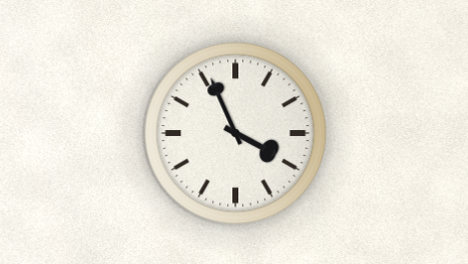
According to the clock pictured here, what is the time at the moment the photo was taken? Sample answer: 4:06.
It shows 3:56
